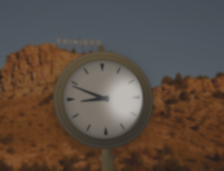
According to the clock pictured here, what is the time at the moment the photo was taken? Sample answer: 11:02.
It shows 8:49
